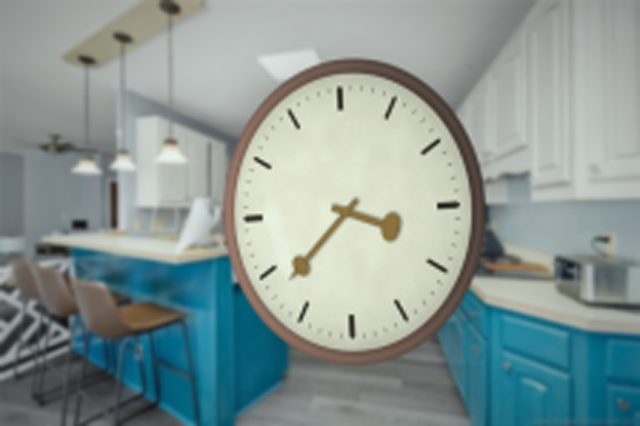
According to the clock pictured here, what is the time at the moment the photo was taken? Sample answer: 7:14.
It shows 3:38
